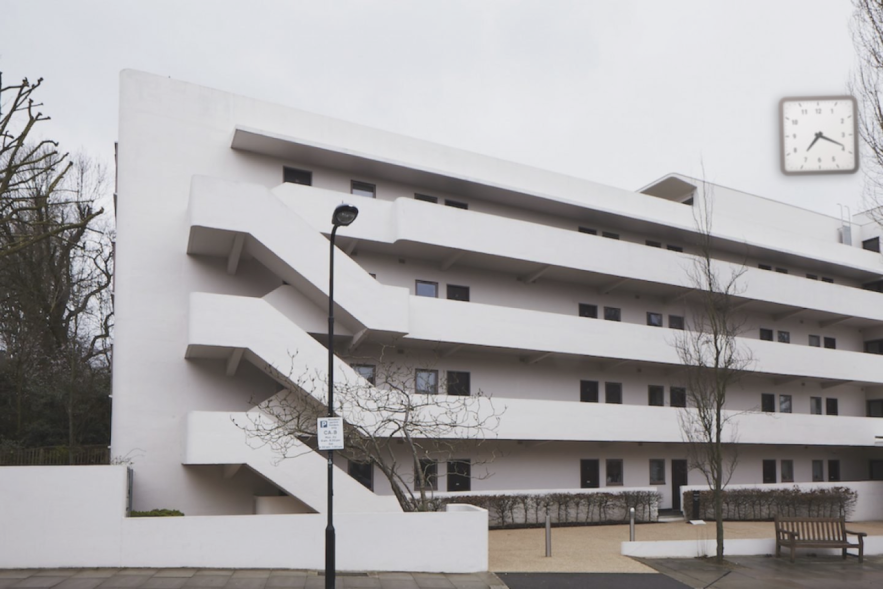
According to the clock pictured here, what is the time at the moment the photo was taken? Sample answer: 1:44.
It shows 7:19
